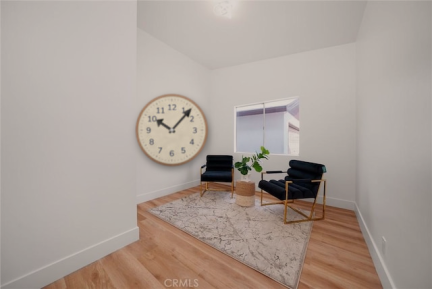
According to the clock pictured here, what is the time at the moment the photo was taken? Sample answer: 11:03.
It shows 10:07
